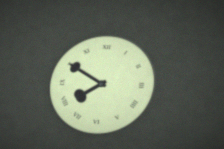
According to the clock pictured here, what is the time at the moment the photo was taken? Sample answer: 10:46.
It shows 7:50
